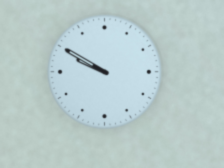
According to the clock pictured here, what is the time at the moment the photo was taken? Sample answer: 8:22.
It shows 9:50
